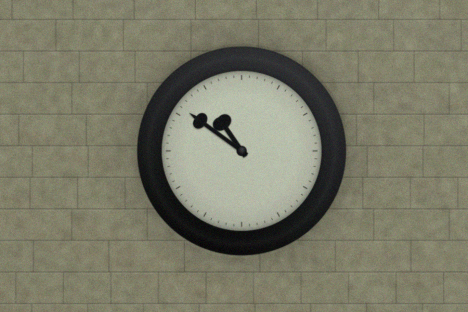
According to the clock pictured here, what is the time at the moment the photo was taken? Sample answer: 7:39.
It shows 10:51
